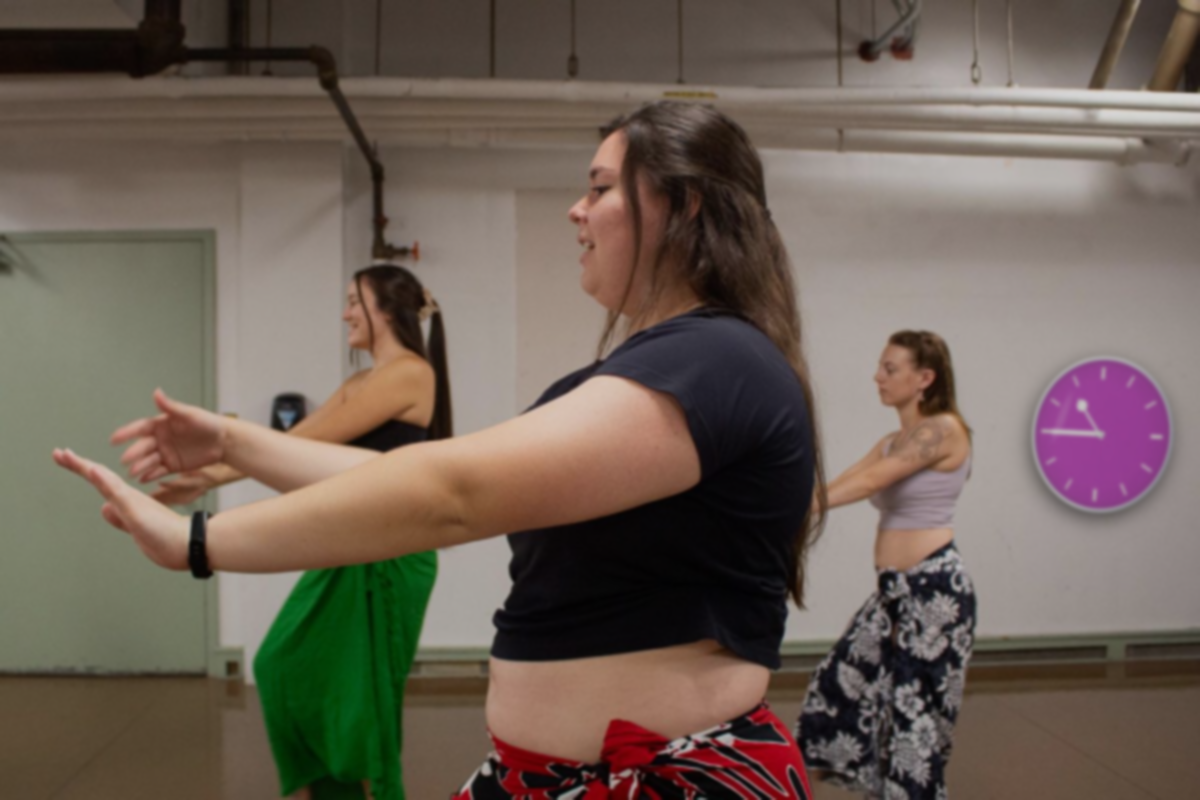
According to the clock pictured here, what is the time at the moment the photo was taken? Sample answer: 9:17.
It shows 10:45
